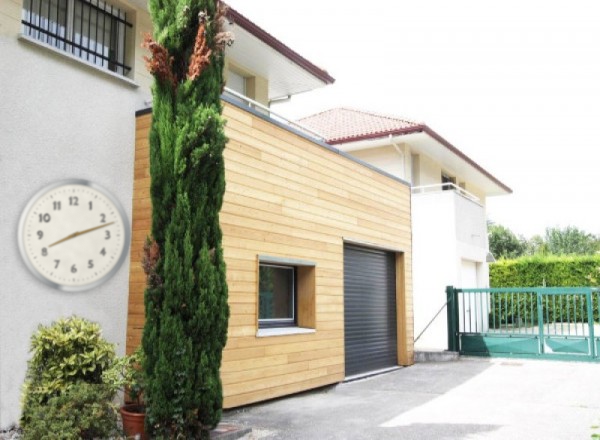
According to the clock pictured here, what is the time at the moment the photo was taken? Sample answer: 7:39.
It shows 8:12
